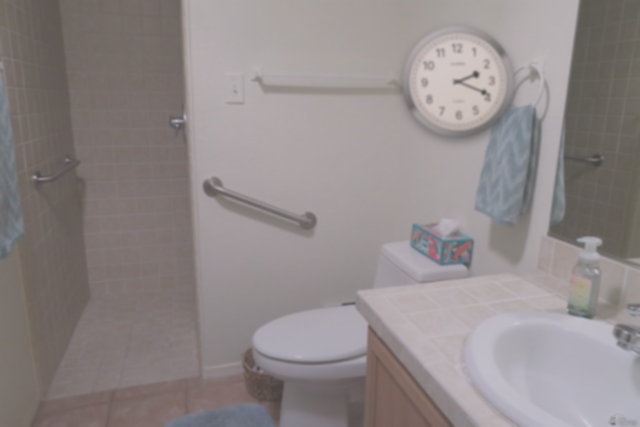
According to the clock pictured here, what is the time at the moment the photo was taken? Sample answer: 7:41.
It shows 2:19
